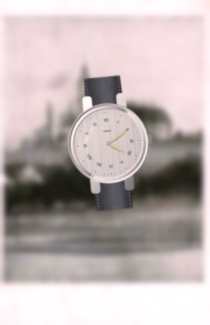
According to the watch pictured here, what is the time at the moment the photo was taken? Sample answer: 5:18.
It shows 4:10
